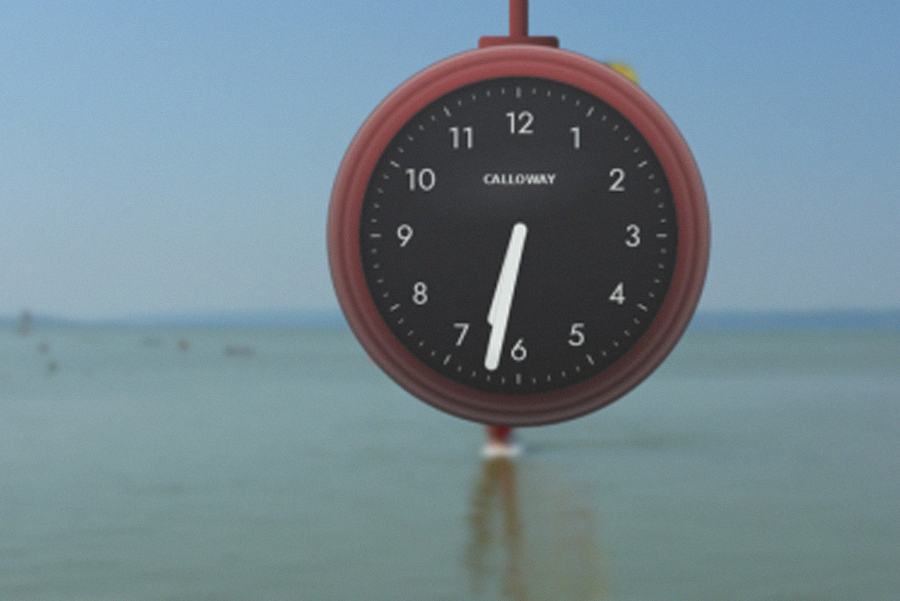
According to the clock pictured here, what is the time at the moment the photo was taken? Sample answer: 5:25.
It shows 6:32
